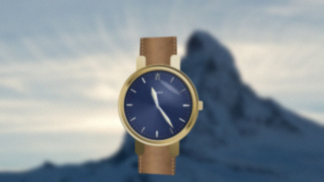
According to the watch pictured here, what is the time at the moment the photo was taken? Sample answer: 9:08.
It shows 11:24
